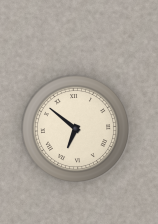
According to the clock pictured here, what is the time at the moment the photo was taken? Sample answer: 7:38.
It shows 6:52
